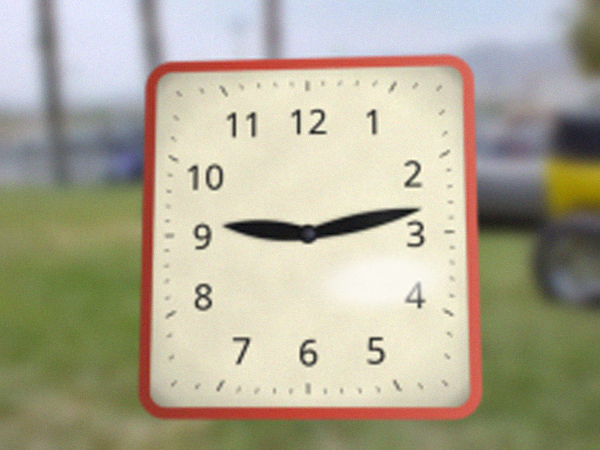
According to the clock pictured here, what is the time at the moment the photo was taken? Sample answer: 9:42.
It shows 9:13
